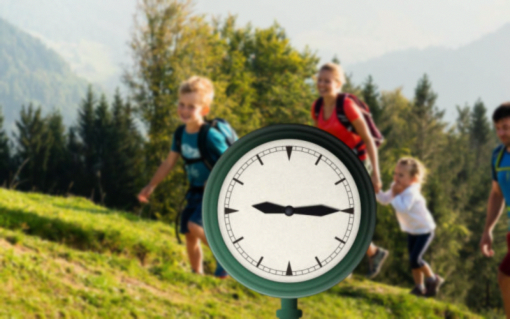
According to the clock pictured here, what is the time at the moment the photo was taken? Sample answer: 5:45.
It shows 9:15
